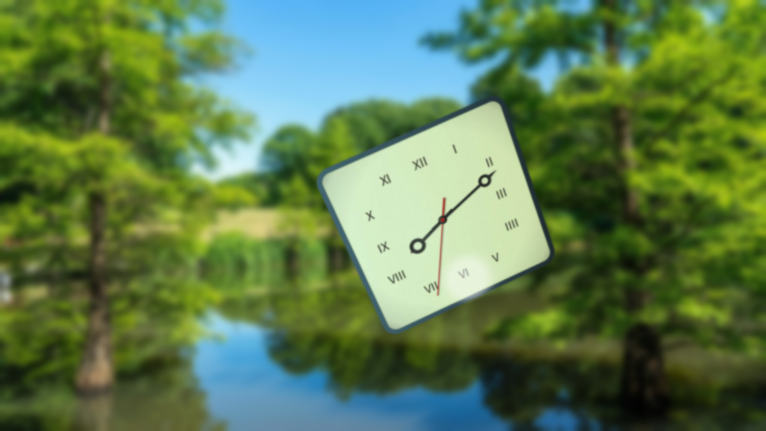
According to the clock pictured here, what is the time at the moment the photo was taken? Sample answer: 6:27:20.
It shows 8:11:34
